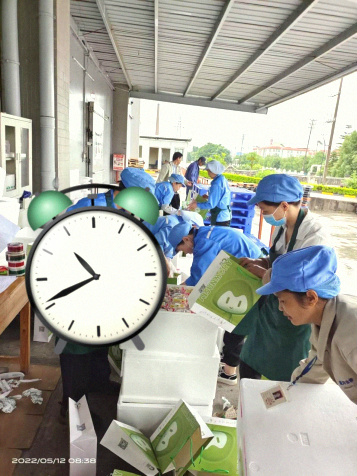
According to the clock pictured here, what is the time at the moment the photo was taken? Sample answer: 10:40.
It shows 10:41
